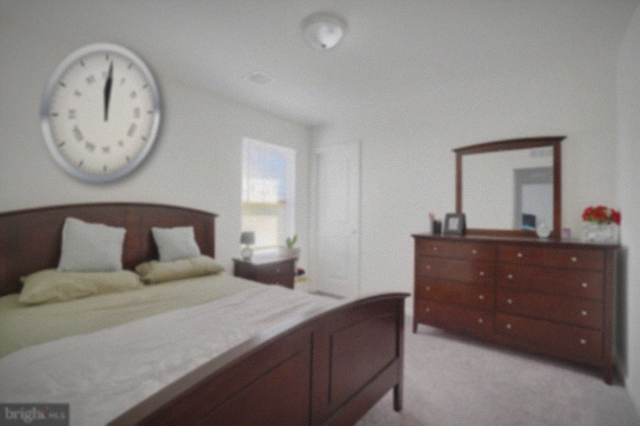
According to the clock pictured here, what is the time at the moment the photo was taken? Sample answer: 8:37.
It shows 12:01
